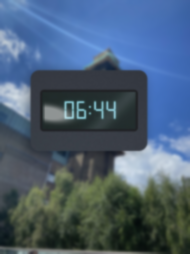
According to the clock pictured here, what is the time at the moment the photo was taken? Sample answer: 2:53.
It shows 6:44
